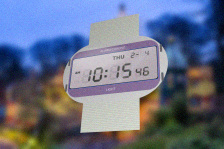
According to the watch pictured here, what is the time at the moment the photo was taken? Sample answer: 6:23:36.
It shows 10:15:46
